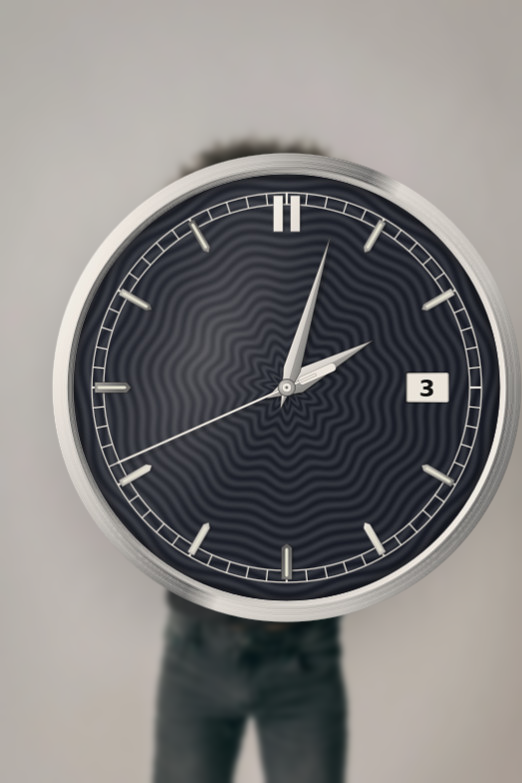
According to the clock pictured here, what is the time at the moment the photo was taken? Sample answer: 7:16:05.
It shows 2:02:41
